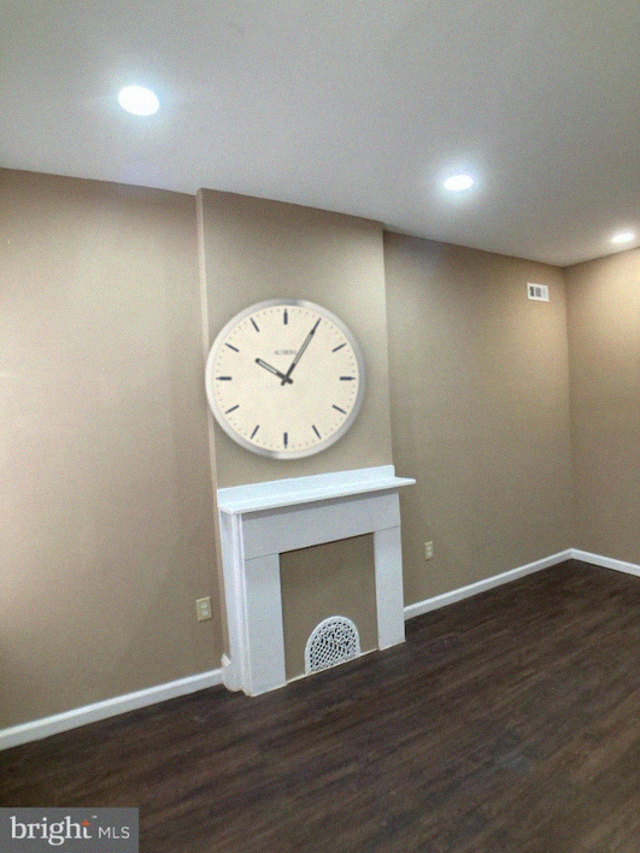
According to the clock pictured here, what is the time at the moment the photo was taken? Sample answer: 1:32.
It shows 10:05
